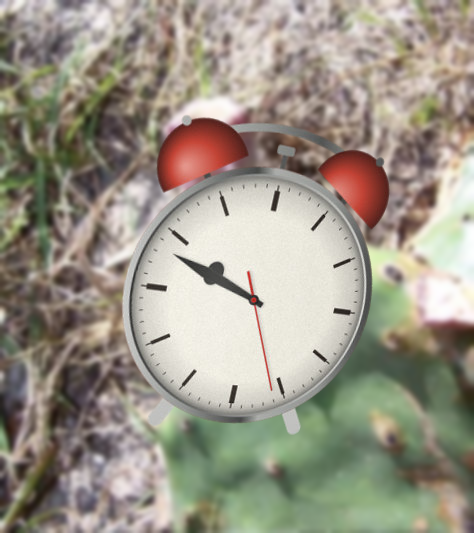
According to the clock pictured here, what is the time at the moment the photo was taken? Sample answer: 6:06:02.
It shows 9:48:26
